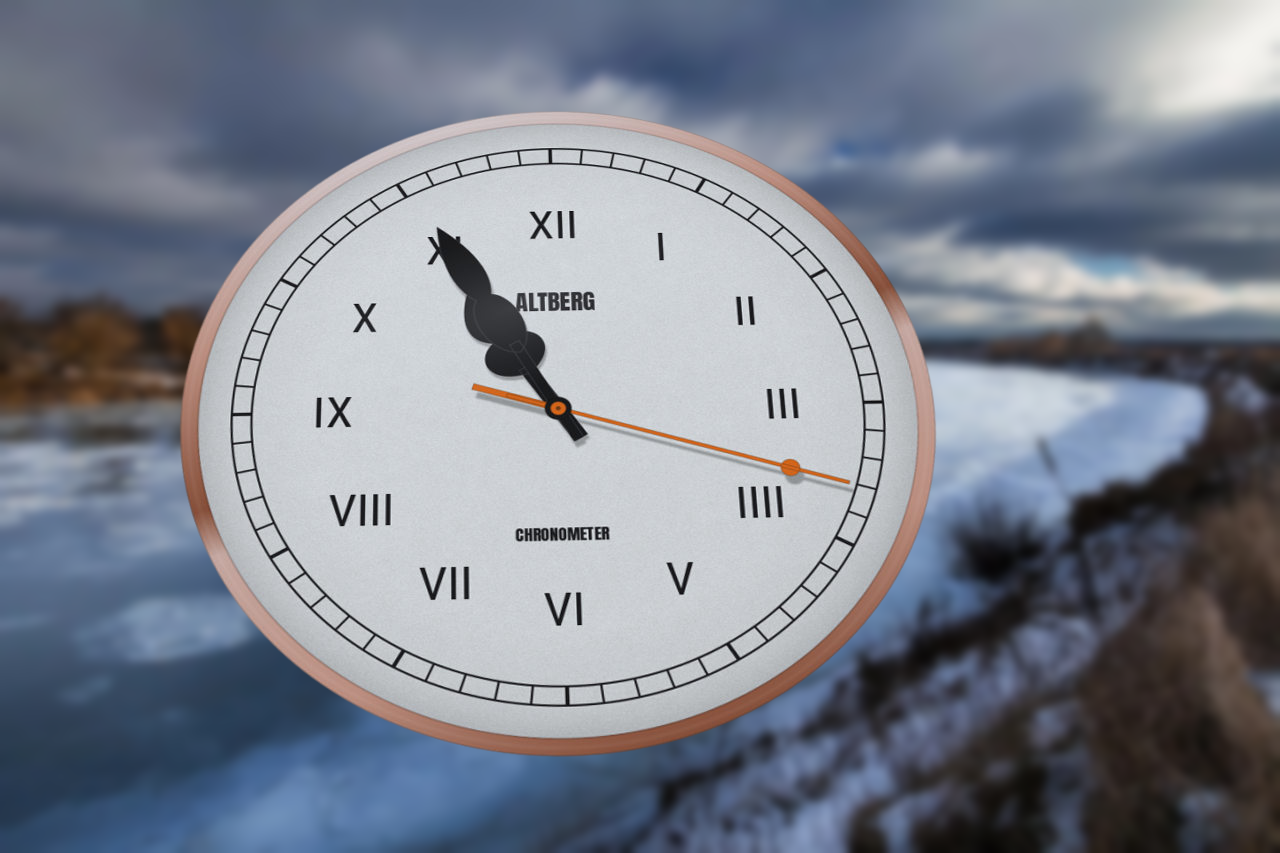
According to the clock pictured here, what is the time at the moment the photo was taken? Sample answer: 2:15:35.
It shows 10:55:18
